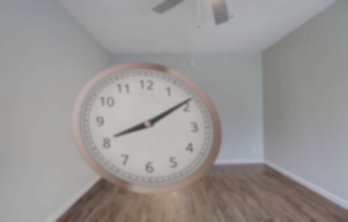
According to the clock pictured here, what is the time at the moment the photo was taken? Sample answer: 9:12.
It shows 8:09
